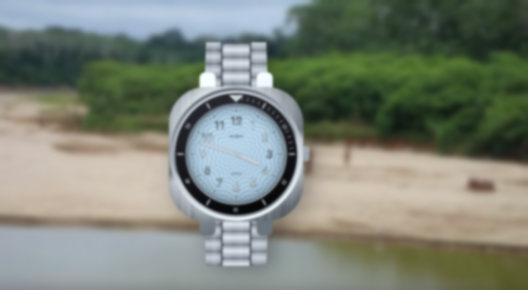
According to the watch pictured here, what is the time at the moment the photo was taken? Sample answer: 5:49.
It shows 3:48
